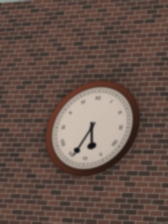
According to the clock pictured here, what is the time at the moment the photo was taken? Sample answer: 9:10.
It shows 5:34
